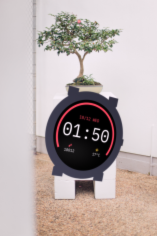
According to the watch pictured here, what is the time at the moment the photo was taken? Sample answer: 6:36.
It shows 1:50
